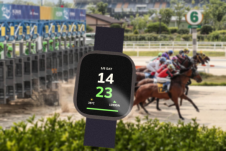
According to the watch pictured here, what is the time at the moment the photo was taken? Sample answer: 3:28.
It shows 14:23
